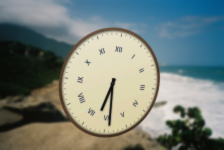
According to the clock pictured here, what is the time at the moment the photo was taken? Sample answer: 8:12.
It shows 6:29
